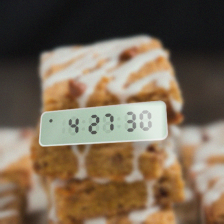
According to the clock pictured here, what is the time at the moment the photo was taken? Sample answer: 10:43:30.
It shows 4:27:30
